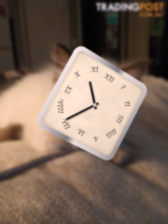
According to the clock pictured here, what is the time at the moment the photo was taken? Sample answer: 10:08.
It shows 10:36
